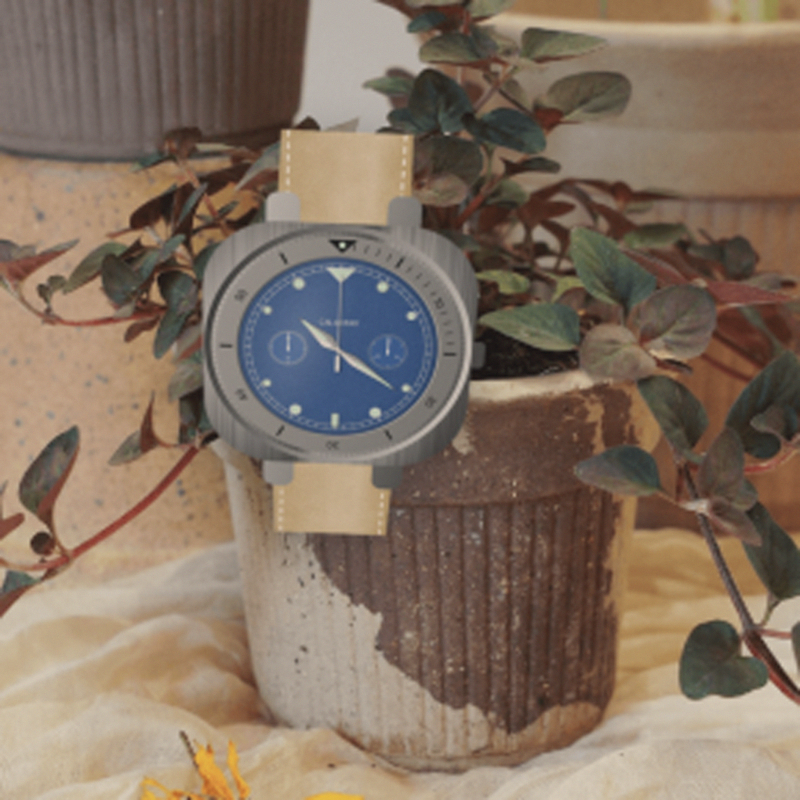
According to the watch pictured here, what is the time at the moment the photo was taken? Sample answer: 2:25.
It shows 10:21
